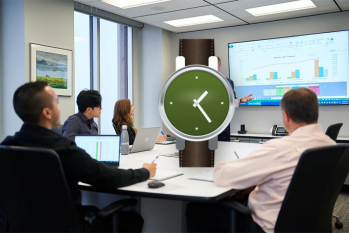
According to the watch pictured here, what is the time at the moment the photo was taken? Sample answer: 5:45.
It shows 1:24
